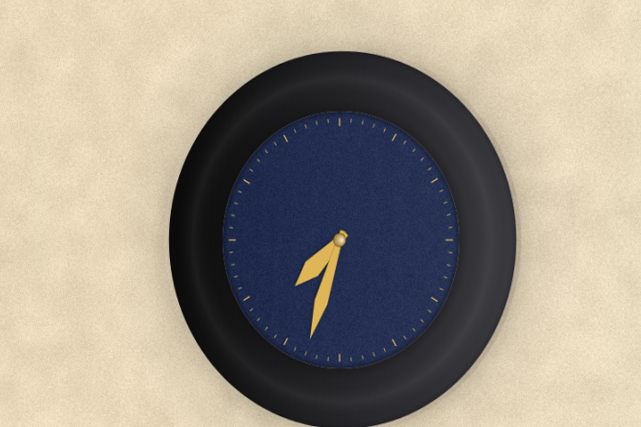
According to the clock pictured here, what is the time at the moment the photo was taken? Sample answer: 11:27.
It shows 7:33
